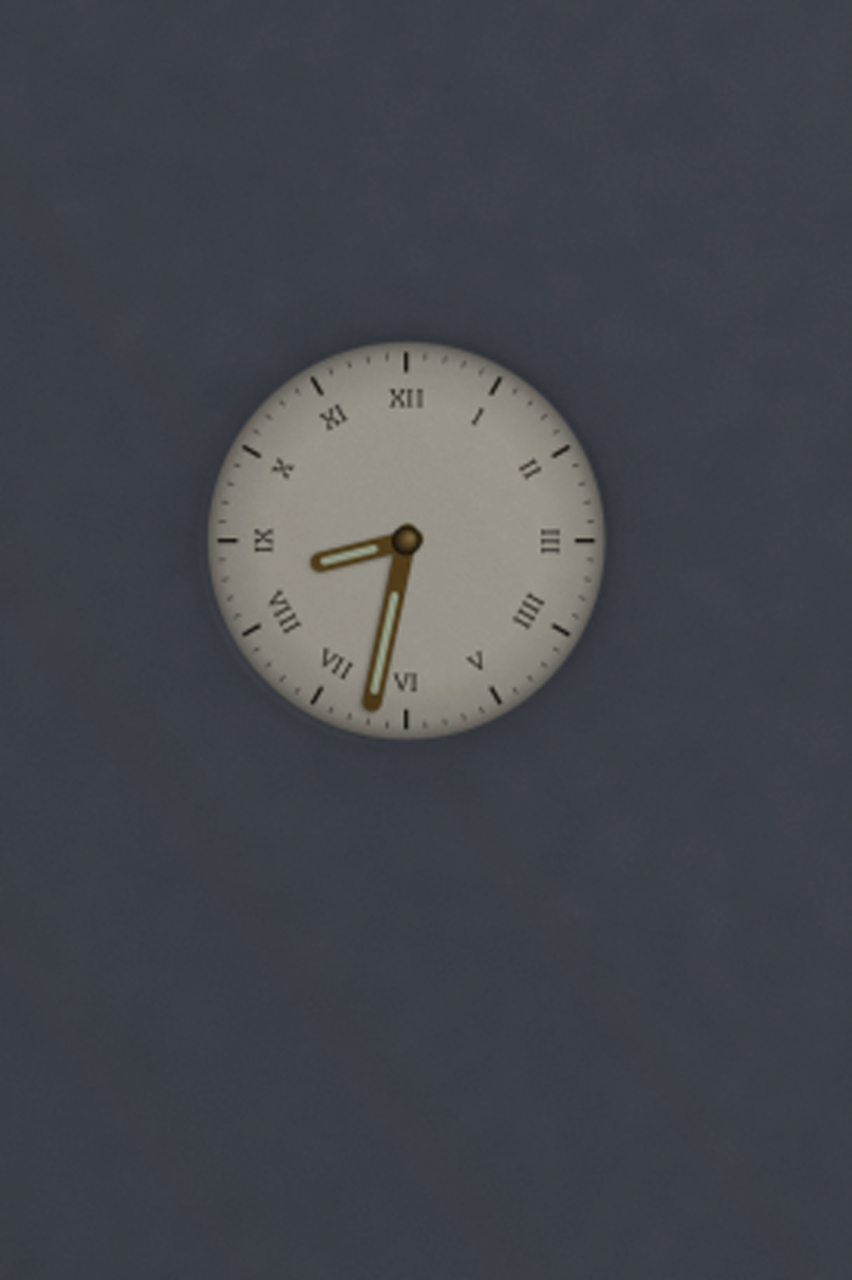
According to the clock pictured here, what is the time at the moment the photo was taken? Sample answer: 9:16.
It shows 8:32
